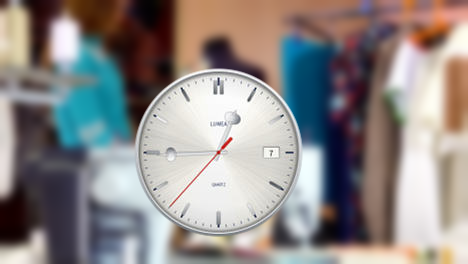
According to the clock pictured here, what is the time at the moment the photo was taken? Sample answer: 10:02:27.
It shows 12:44:37
